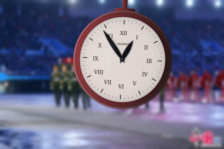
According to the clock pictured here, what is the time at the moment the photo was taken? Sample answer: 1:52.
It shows 12:54
